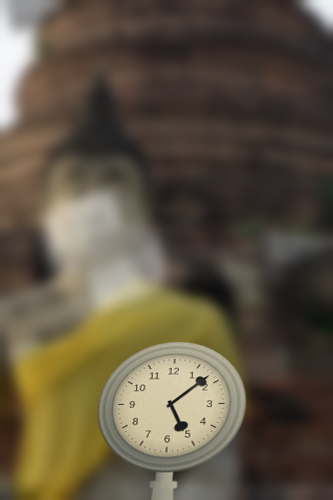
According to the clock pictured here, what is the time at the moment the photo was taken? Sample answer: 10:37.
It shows 5:08
